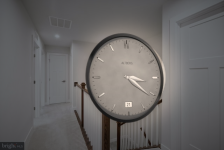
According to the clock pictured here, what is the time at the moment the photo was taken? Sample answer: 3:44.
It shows 3:21
